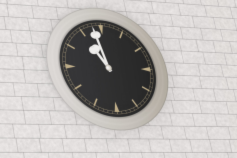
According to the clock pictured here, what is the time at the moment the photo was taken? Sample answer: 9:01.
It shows 10:58
